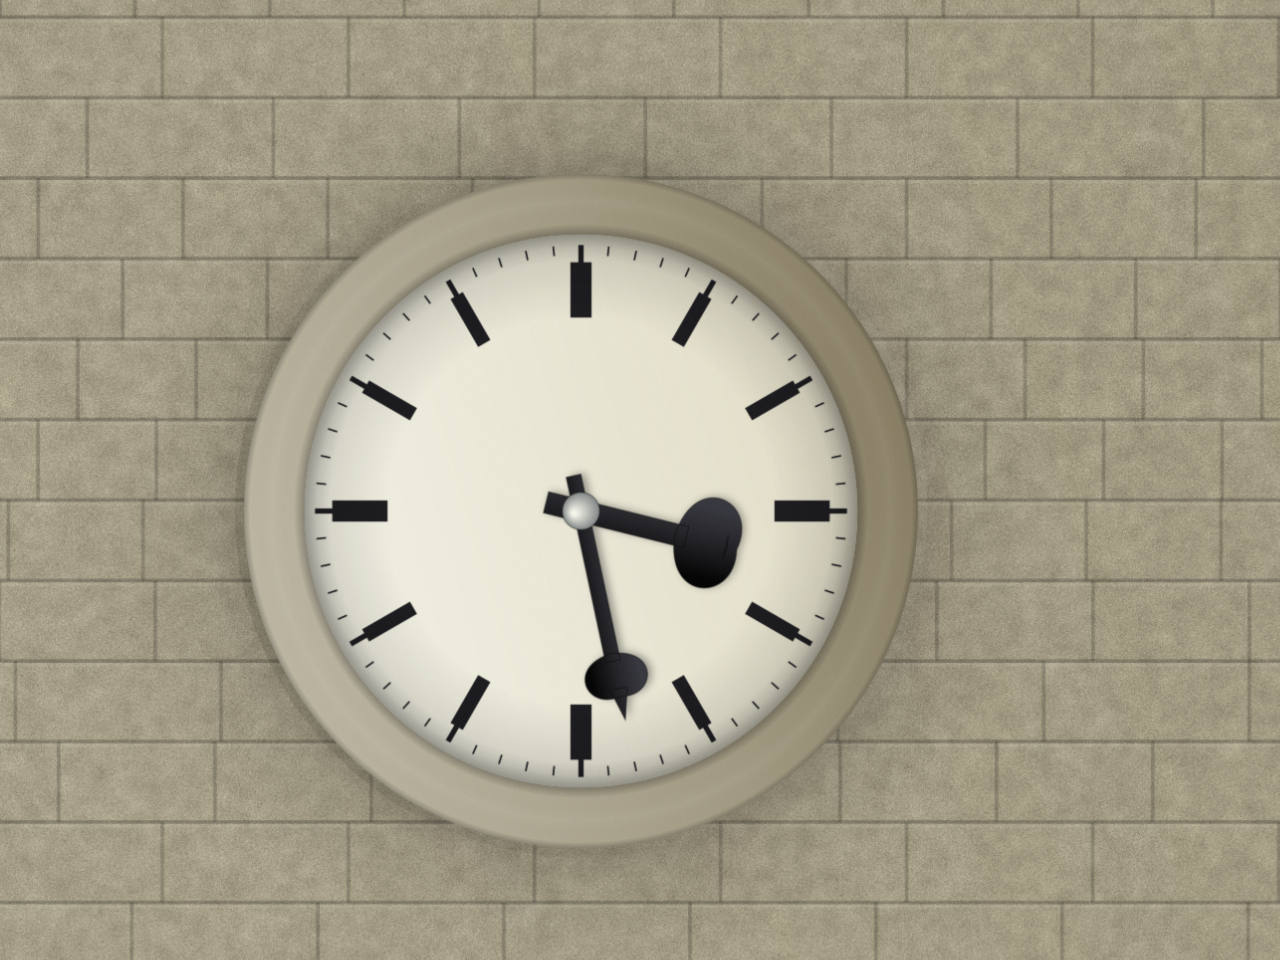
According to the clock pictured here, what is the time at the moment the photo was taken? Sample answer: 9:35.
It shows 3:28
